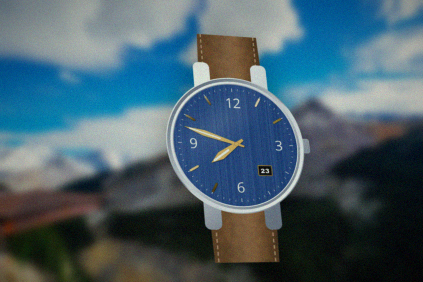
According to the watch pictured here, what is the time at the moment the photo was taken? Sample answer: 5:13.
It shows 7:48
